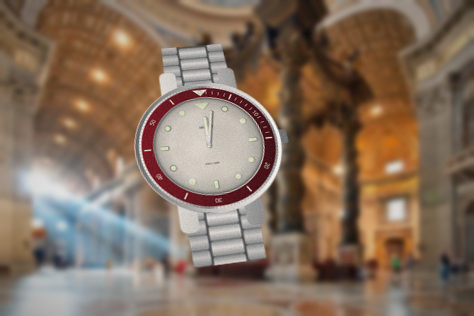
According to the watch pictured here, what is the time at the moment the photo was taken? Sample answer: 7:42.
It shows 12:02
